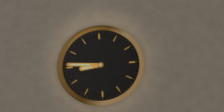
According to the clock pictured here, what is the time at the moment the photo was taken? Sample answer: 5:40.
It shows 8:46
